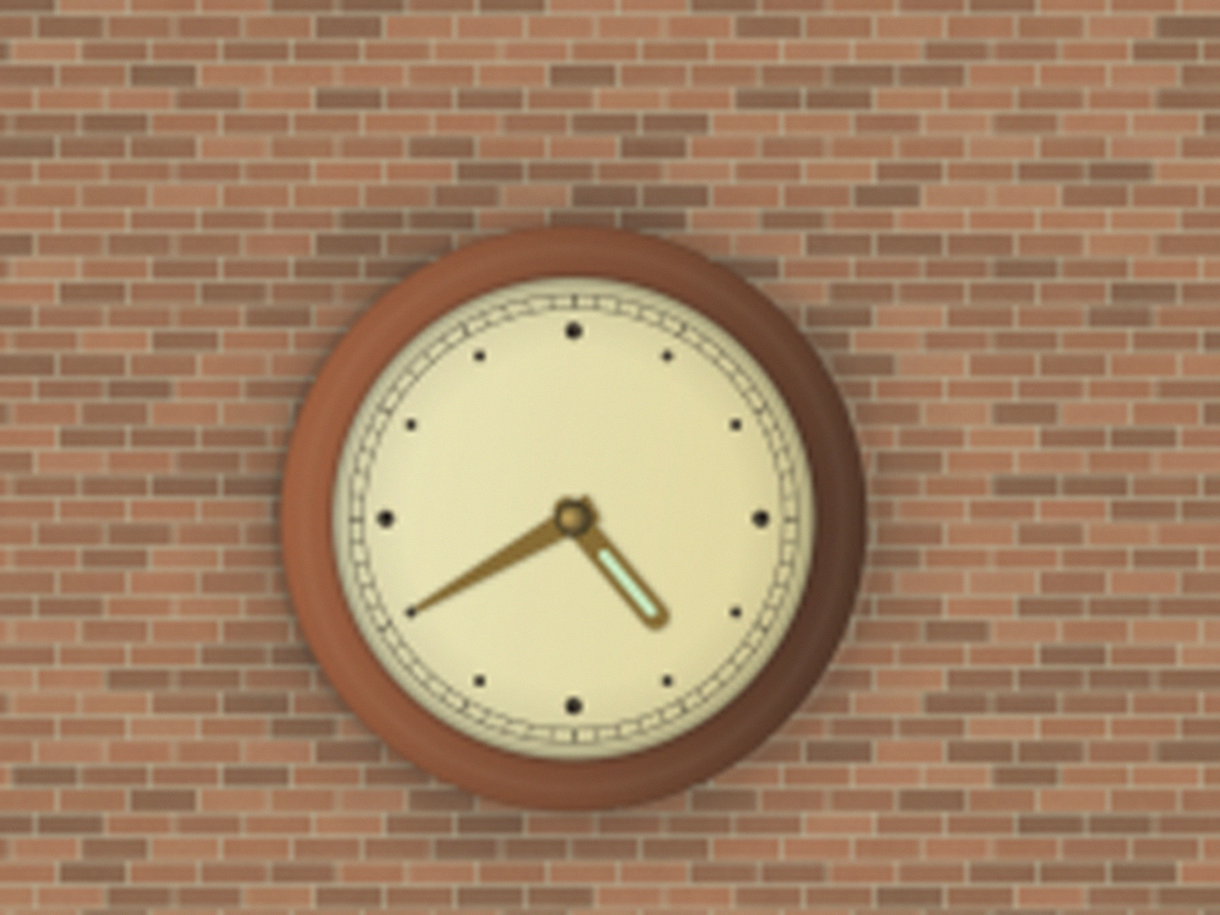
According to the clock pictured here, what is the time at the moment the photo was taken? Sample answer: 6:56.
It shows 4:40
